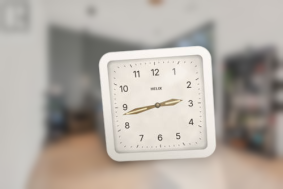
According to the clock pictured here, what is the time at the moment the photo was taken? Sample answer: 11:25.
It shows 2:43
